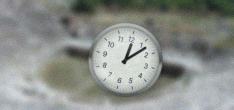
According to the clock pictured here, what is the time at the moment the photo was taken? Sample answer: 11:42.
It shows 12:07
